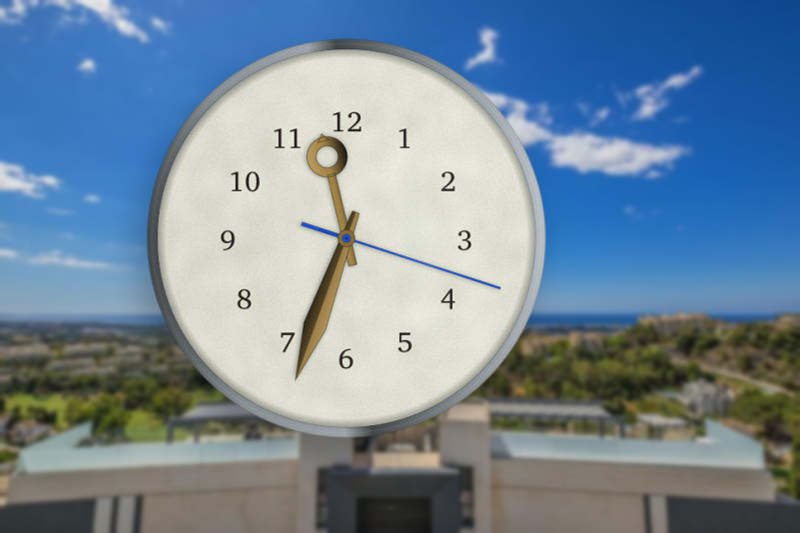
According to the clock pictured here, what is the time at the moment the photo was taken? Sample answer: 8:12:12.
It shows 11:33:18
